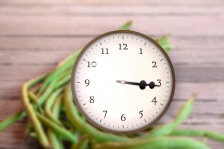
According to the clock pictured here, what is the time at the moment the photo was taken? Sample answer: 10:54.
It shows 3:16
